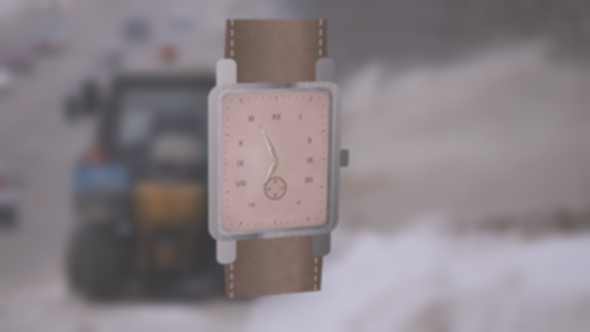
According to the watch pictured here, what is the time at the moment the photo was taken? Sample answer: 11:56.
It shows 6:56
